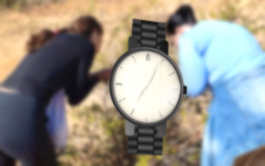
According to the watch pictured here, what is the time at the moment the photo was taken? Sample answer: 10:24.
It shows 7:04
